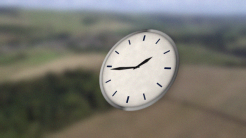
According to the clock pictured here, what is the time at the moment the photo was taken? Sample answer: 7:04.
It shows 1:44
